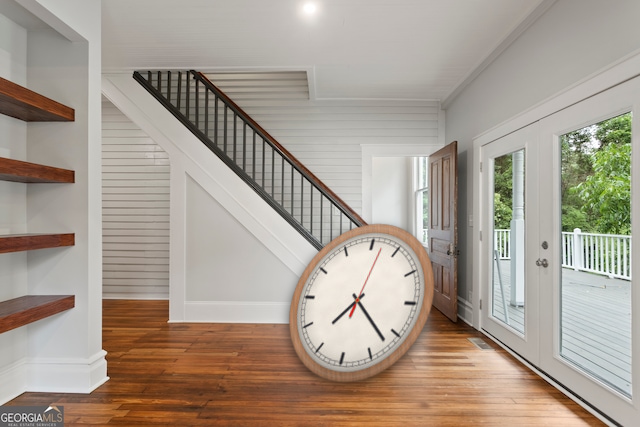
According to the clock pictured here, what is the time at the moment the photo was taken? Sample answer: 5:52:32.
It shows 7:22:02
